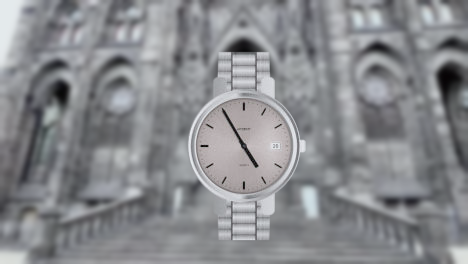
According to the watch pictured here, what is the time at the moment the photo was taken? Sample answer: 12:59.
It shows 4:55
